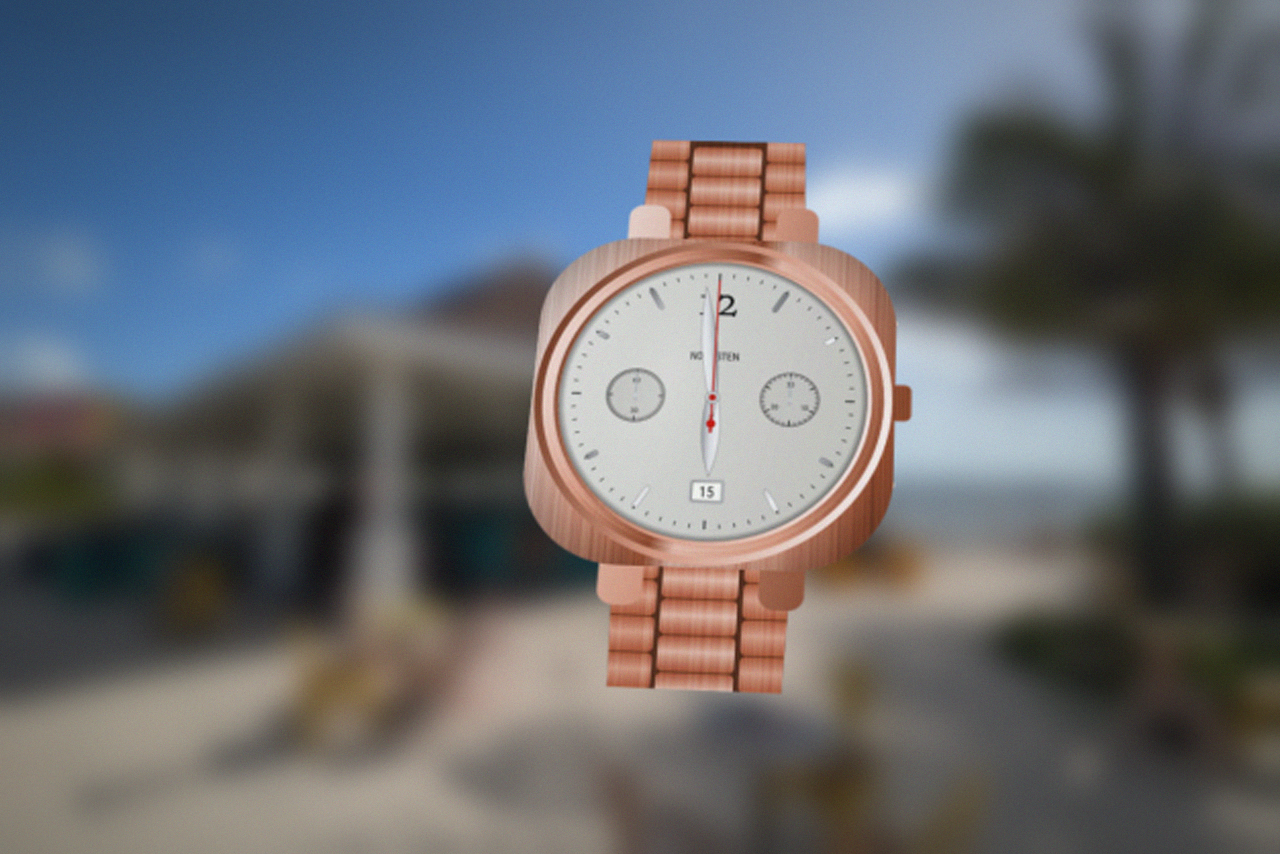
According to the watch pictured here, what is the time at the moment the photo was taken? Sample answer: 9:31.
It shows 5:59
